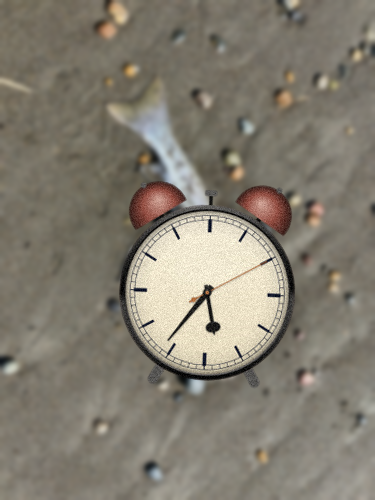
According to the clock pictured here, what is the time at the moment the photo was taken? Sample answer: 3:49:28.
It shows 5:36:10
